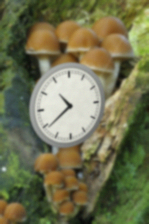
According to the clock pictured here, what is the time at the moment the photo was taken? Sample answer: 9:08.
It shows 10:39
